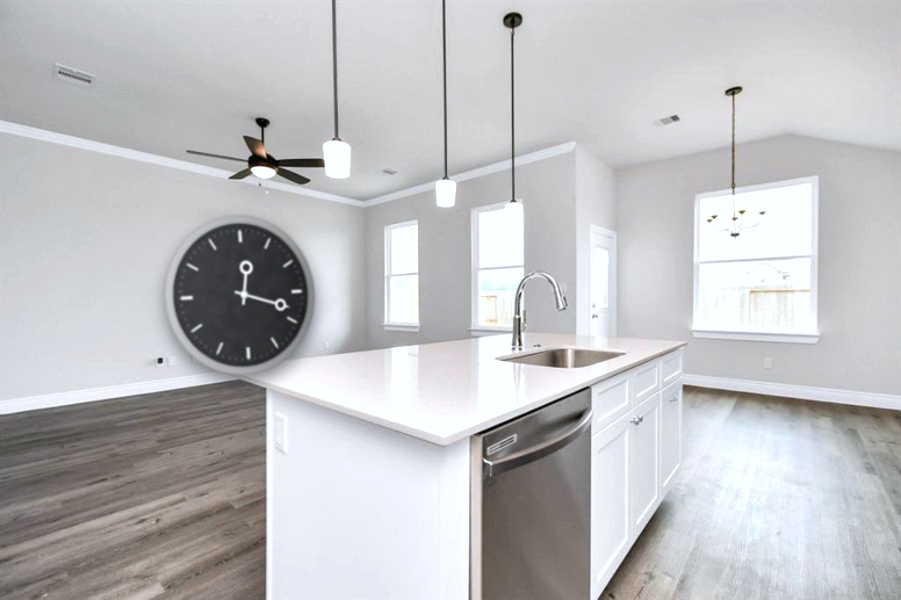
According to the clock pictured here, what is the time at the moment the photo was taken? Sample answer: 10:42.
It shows 12:18
